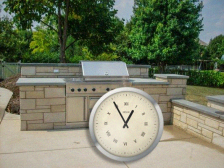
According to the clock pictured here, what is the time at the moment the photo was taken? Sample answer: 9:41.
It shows 12:55
